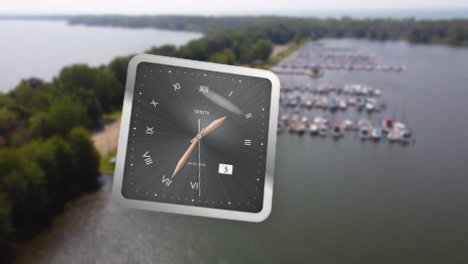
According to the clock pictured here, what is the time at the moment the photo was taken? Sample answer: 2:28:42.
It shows 1:34:29
